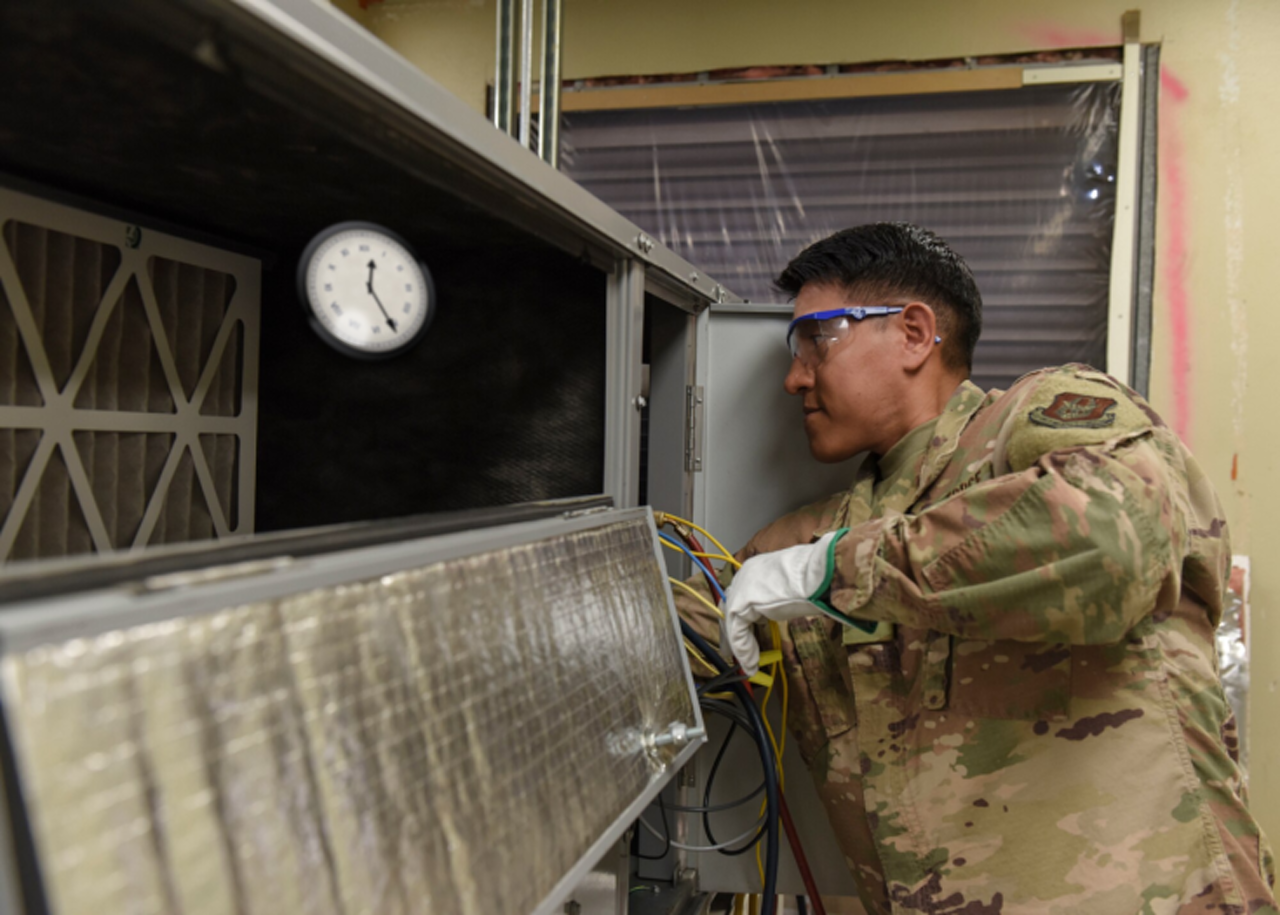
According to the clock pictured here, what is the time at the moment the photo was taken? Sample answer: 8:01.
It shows 12:26
